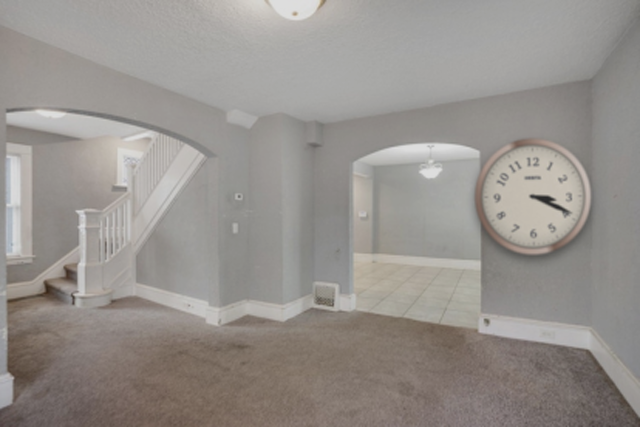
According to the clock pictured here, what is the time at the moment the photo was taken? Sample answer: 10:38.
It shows 3:19
